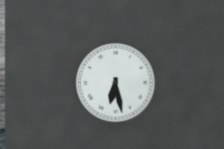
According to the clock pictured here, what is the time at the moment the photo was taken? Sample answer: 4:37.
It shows 6:28
